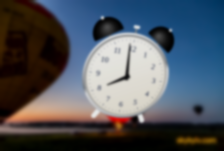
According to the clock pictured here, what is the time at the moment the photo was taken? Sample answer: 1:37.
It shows 7:59
